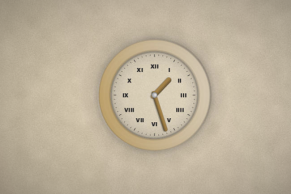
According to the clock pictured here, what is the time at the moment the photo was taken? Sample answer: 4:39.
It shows 1:27
